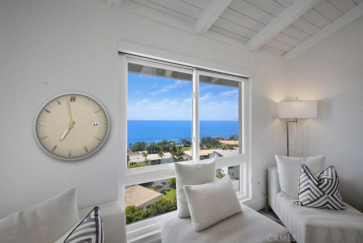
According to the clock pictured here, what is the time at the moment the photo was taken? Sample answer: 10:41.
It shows 6:58
